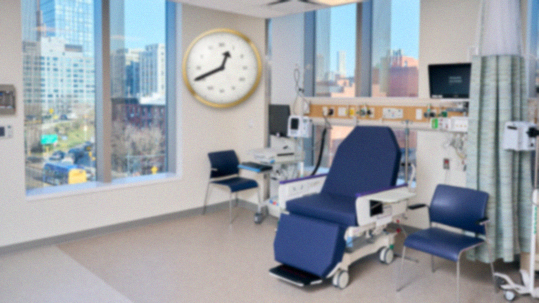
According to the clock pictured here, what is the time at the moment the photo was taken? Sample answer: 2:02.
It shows 12:41
